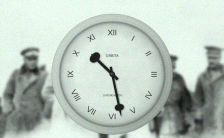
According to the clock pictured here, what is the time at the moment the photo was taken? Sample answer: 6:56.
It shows 10:28
